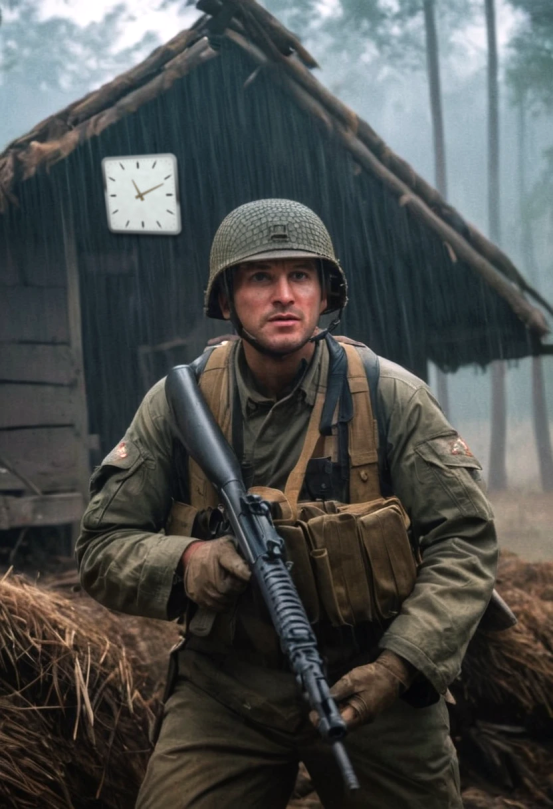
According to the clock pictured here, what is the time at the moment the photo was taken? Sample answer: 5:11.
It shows 11:11
